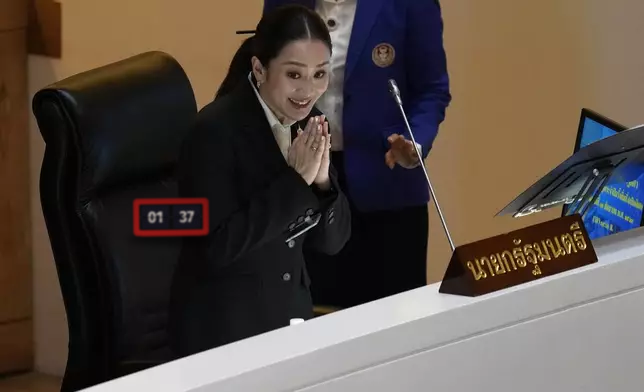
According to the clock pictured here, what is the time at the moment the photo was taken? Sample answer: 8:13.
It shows 1:37
